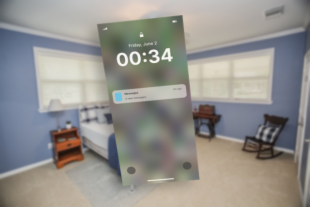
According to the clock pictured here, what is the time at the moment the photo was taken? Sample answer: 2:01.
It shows 0:34
